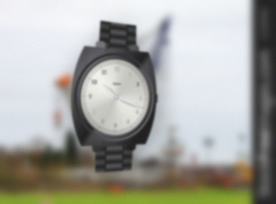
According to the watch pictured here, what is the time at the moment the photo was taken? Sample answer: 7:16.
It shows 10:18
